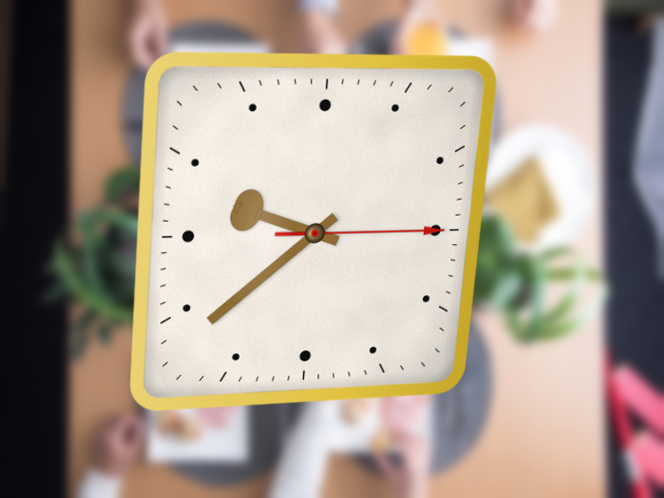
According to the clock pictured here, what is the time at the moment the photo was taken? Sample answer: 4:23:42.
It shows 9:38:15
